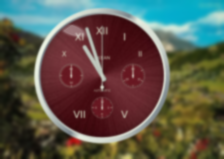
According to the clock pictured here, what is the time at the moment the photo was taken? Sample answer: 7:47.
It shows 10:57
